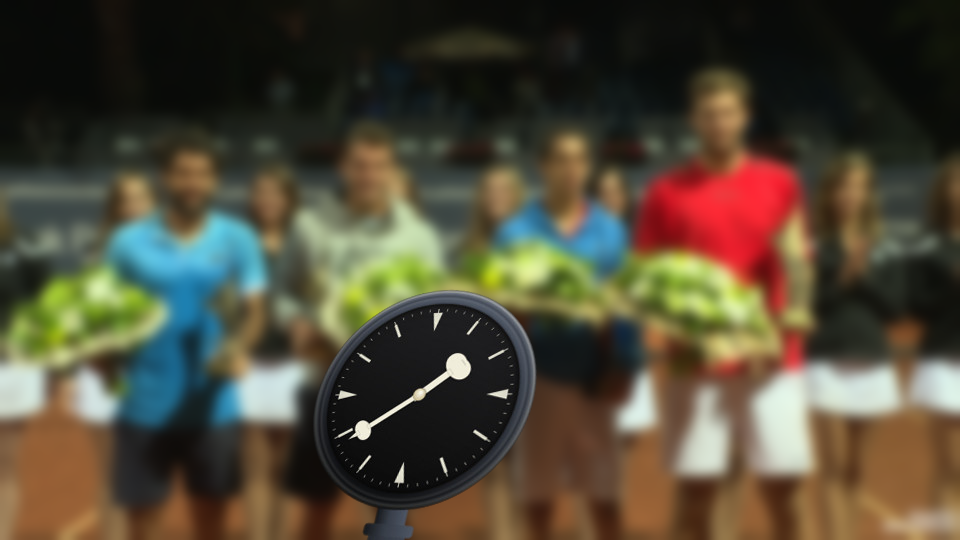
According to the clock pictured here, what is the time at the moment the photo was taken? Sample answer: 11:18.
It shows 1:39
